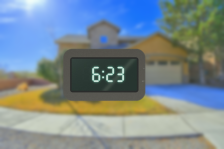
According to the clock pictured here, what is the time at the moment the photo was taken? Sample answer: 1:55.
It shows 6:23
